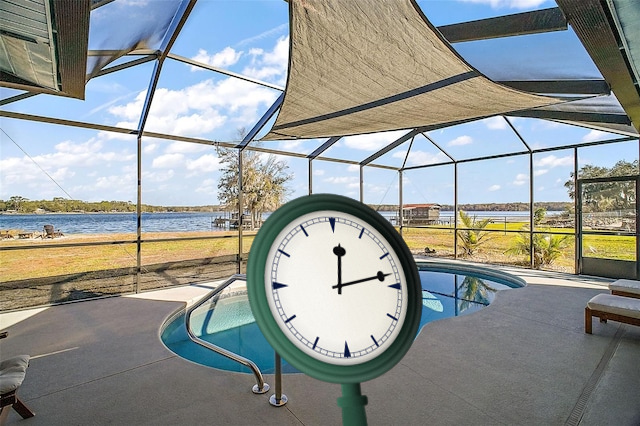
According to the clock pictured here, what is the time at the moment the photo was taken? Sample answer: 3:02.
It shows 12:13
